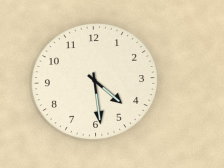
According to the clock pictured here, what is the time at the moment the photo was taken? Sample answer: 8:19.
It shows 4:29
